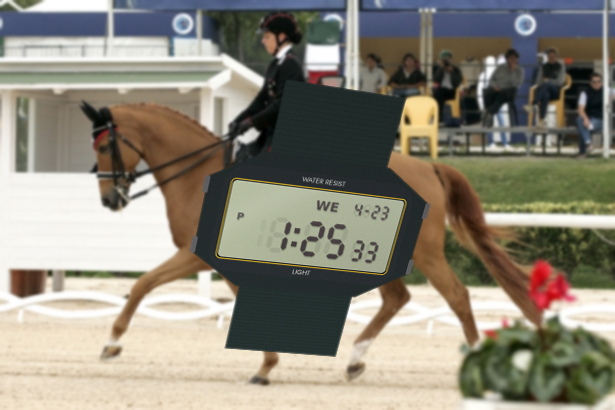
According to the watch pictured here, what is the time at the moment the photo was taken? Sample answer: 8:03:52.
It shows 1:25:33
